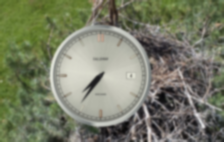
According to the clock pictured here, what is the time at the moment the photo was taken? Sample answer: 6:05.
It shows 7:36
